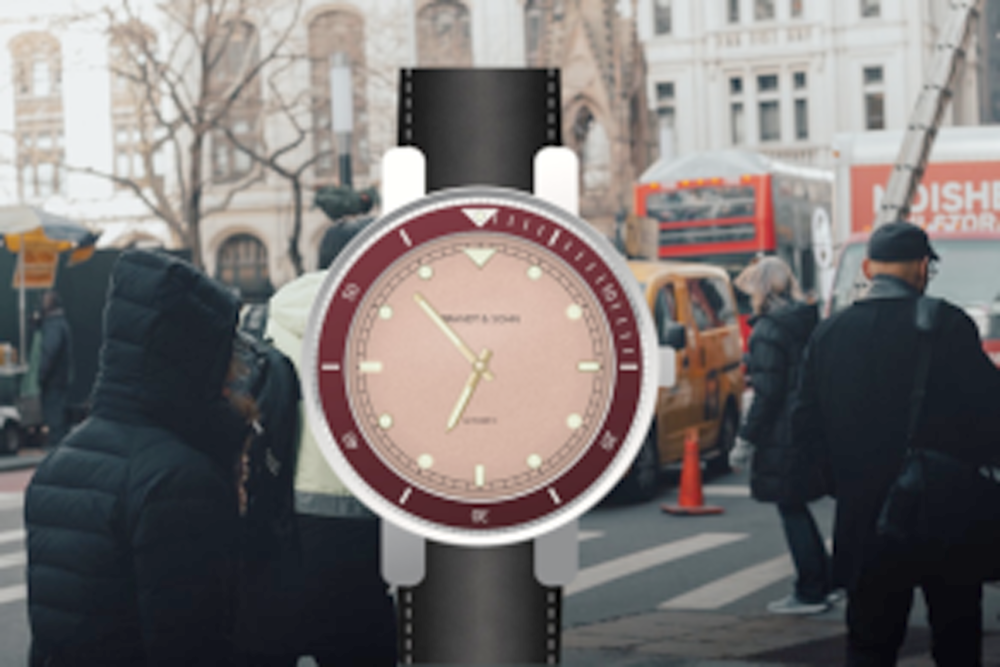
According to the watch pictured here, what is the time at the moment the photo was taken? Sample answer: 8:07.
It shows 6:53
